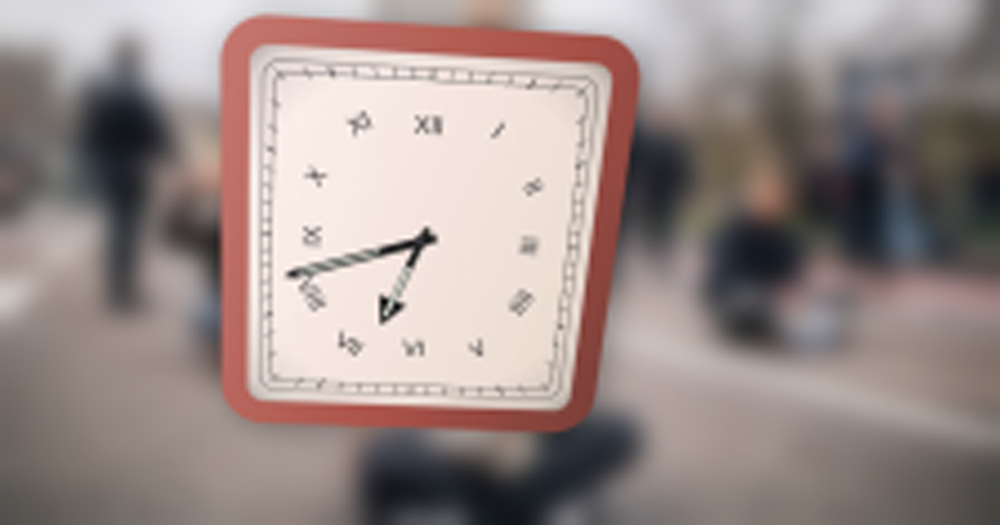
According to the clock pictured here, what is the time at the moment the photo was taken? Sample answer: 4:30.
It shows 6:42
